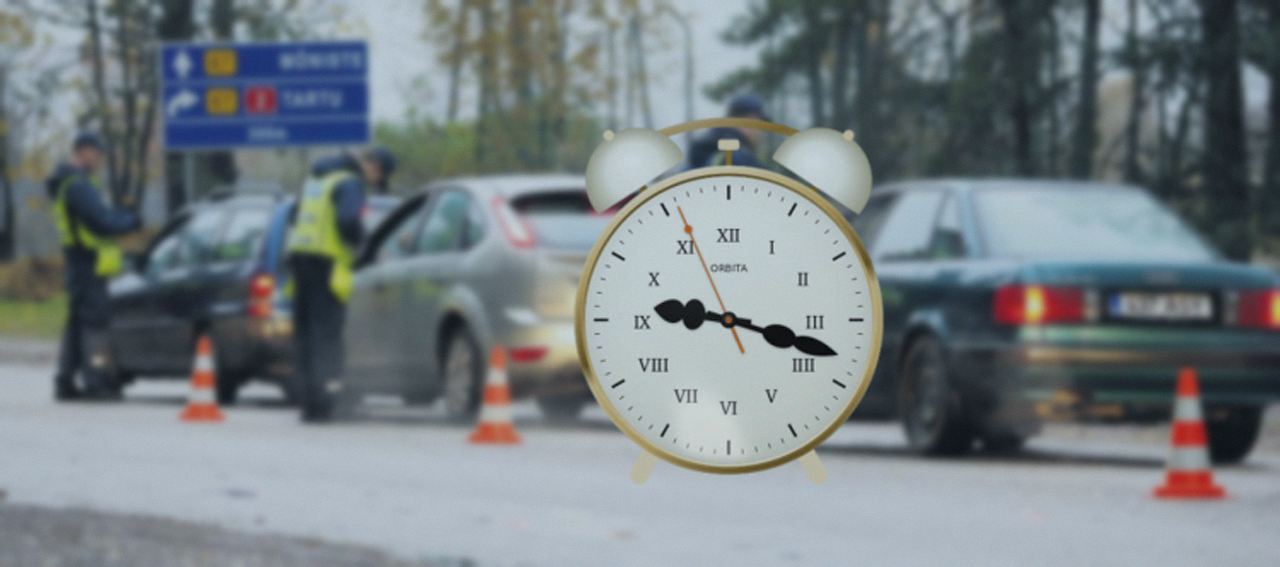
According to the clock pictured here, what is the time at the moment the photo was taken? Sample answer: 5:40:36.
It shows 9:17:56
